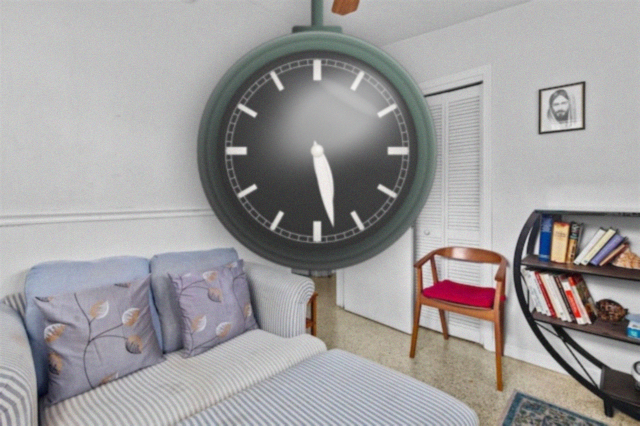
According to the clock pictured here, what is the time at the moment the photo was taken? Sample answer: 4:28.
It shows 5:28
